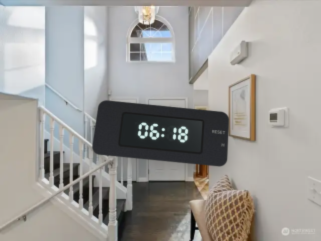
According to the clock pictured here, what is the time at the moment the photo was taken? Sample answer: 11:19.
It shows 6:18
